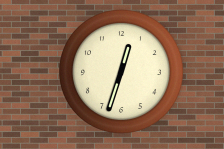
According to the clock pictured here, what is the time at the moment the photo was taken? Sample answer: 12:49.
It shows 12:33
